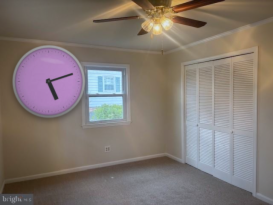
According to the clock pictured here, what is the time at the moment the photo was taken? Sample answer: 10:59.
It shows 5:12
